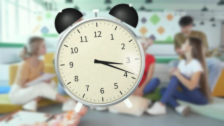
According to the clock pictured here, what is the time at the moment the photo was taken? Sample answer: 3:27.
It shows 3:19
